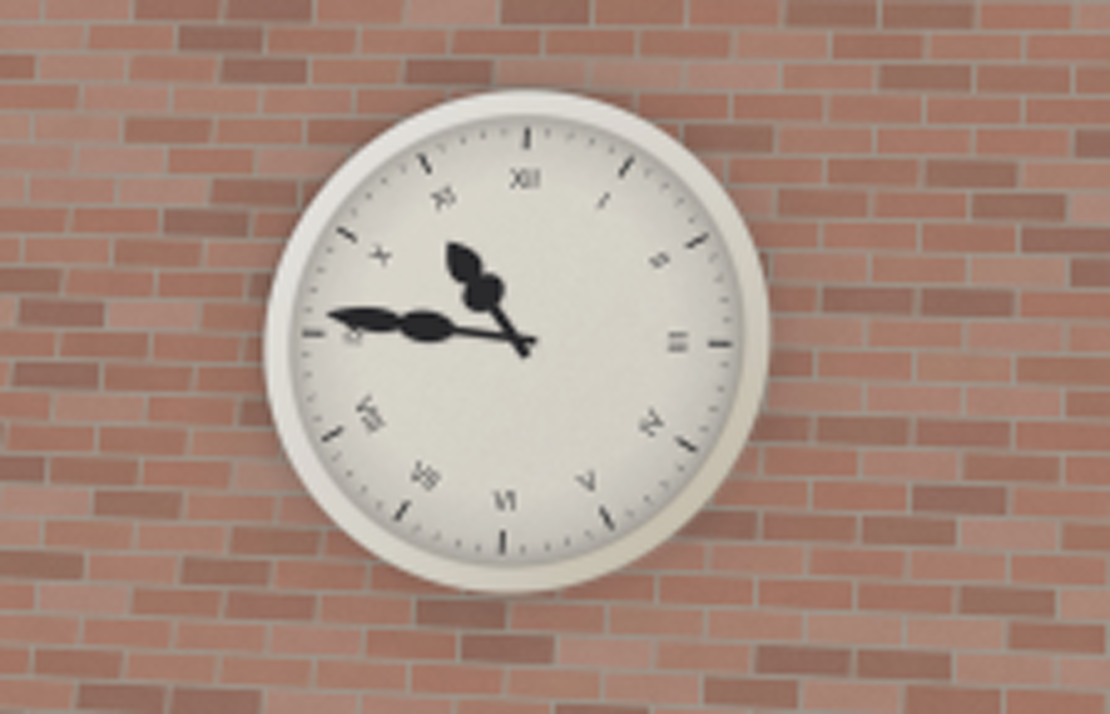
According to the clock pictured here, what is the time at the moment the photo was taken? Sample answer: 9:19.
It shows 10:46
